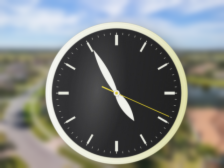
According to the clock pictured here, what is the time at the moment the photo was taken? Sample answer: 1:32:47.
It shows 4:55:19
